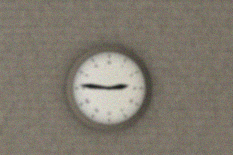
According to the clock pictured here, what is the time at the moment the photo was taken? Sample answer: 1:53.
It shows 2:46
